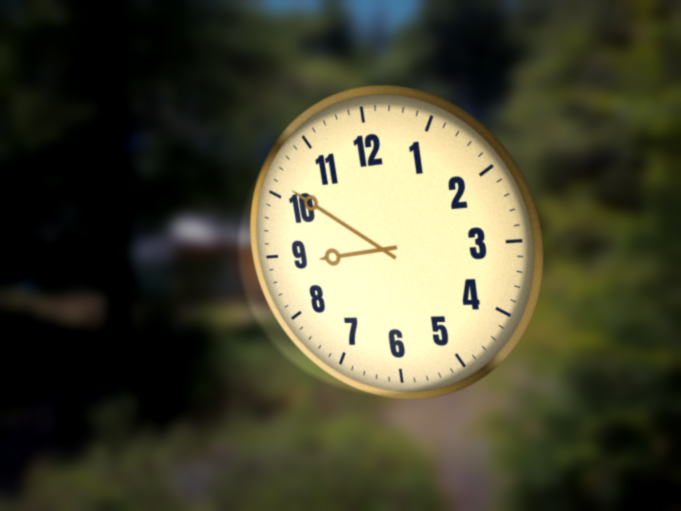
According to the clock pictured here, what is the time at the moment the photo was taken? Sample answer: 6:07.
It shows 8:51
